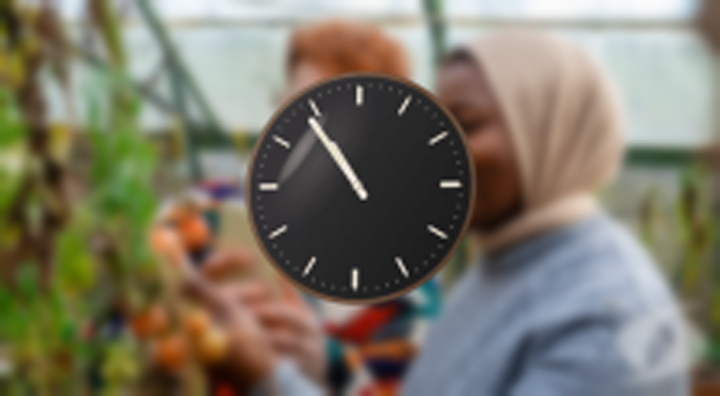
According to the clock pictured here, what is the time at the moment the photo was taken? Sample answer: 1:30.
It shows 10:54
